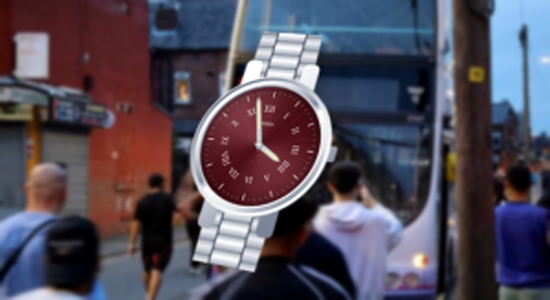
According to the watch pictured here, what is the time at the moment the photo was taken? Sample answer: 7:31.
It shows 3:57
